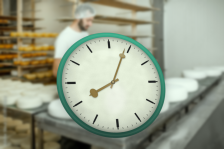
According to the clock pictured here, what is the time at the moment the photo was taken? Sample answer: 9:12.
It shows 8:04
